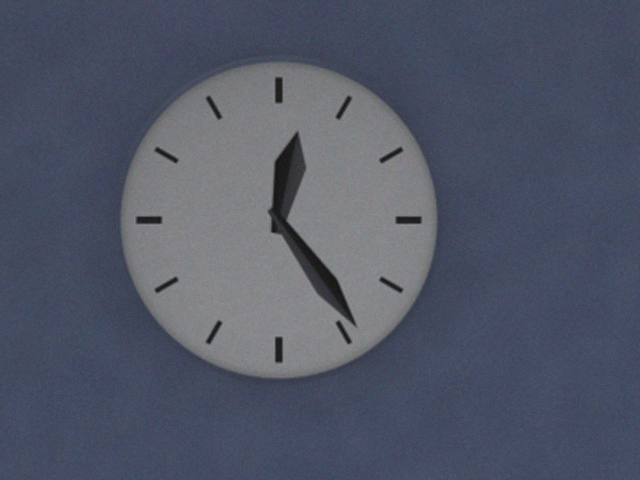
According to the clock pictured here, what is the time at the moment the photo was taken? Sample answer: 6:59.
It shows 12:24
